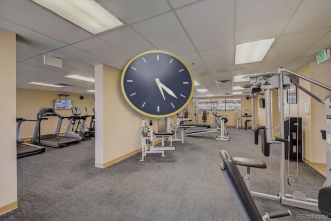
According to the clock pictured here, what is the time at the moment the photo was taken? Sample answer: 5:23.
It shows 5:22
